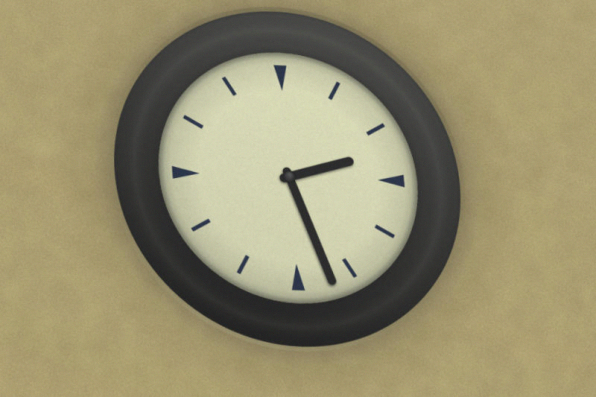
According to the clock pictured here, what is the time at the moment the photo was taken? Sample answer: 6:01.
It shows 2:27
